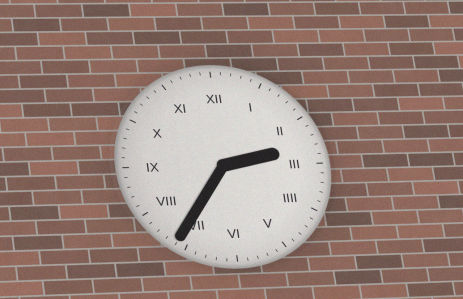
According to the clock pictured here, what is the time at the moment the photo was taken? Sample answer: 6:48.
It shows 2:36
